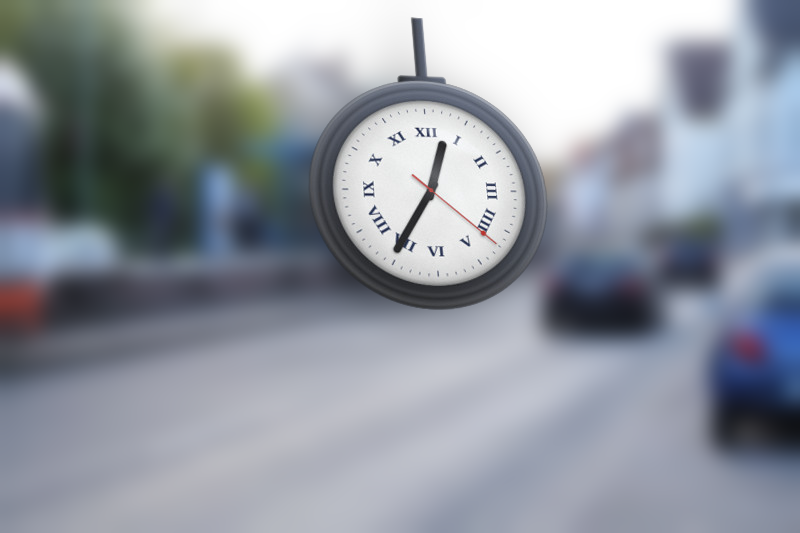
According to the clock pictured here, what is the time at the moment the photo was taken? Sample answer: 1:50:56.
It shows 12:35:22
